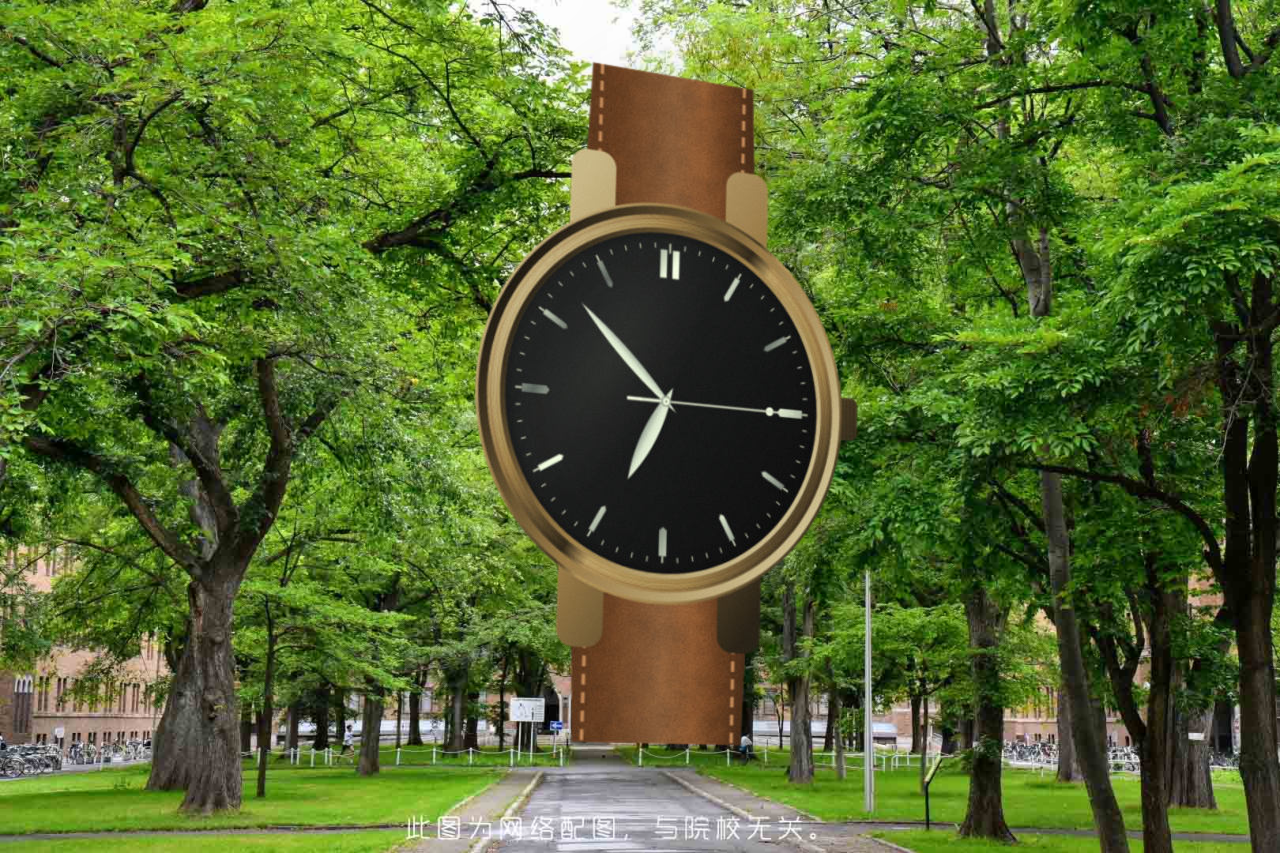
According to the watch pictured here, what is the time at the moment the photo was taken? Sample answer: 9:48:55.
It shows 6:52:15
